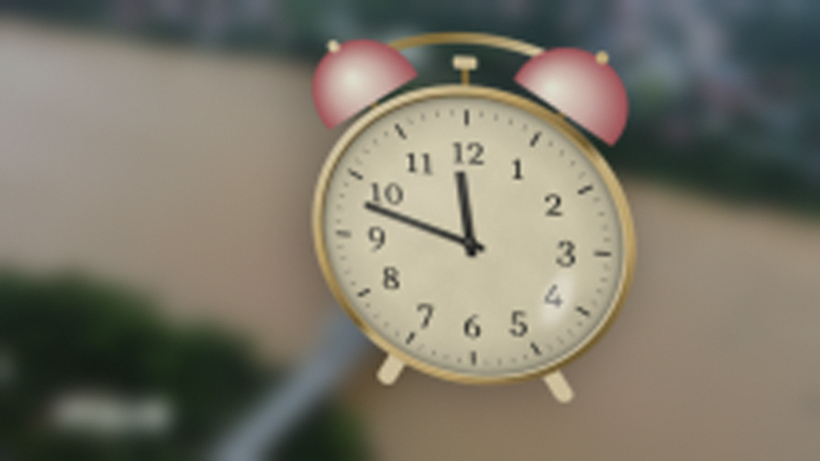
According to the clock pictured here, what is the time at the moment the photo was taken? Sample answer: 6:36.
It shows 11:48
